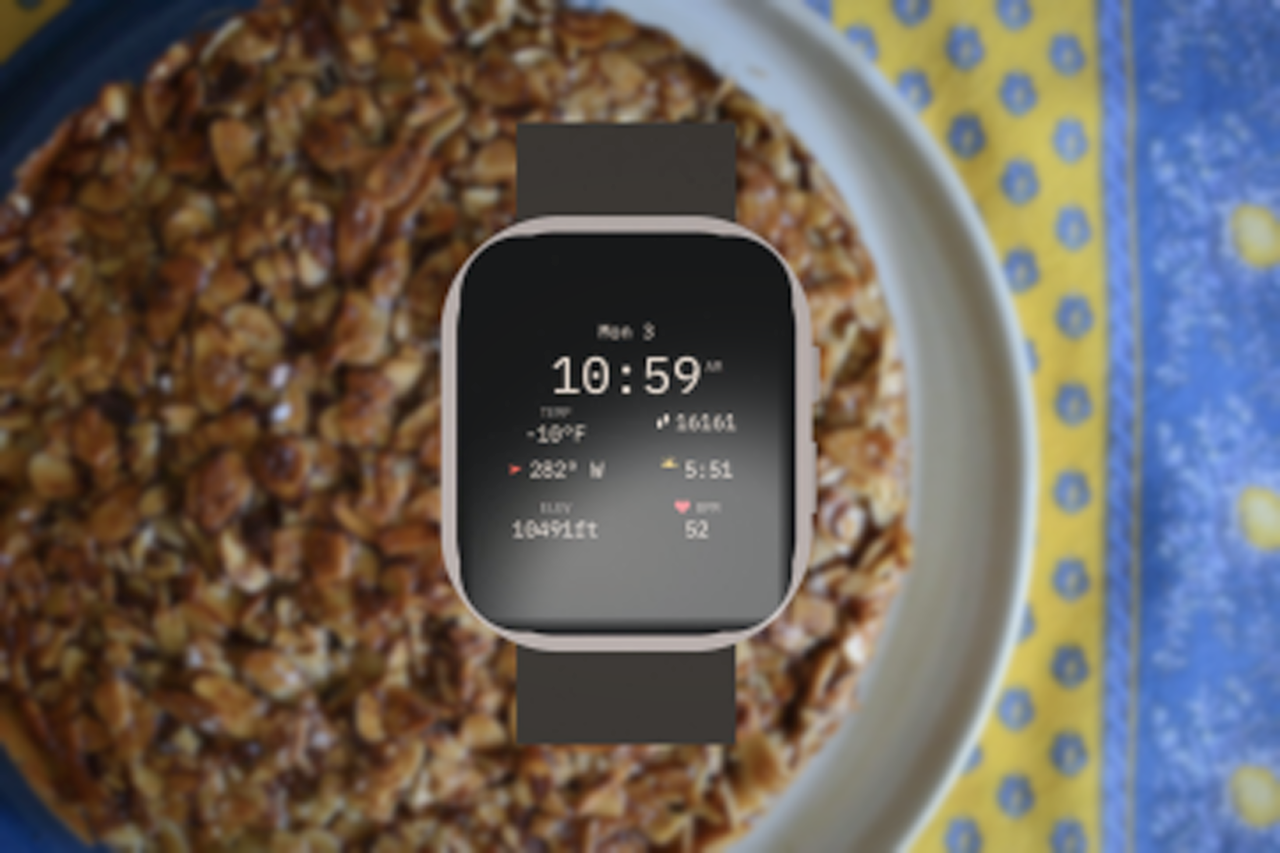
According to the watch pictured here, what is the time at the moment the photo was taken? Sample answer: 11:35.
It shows 10:59
